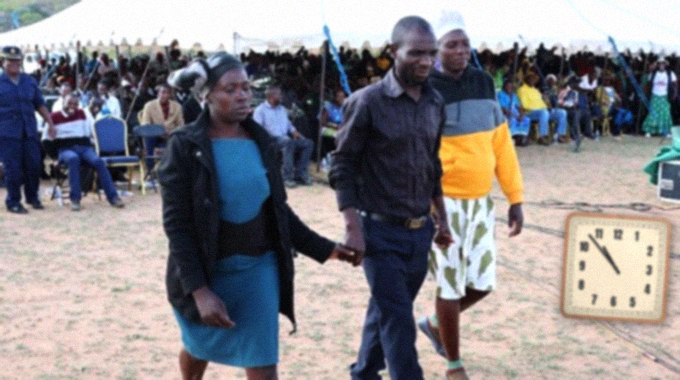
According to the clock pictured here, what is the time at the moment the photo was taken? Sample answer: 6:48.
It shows 10:53
